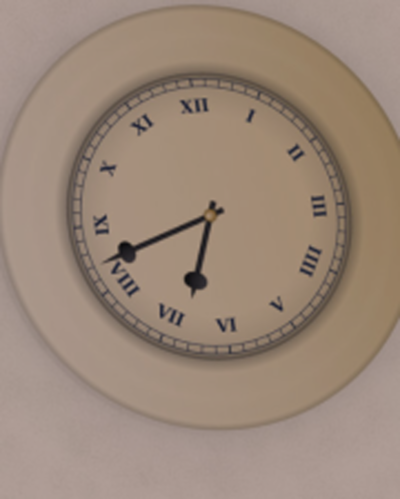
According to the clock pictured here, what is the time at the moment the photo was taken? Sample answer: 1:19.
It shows 6:42
